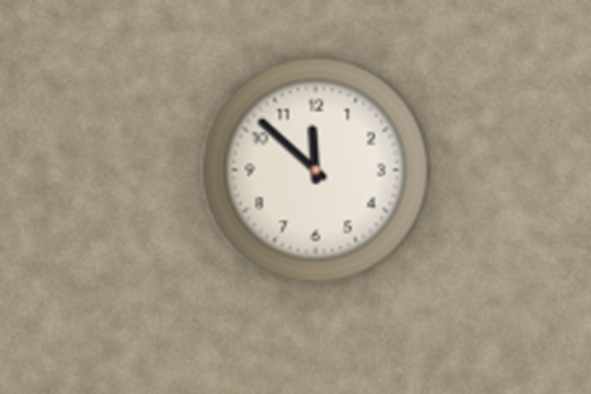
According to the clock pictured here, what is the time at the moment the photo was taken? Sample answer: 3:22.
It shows 11:52
